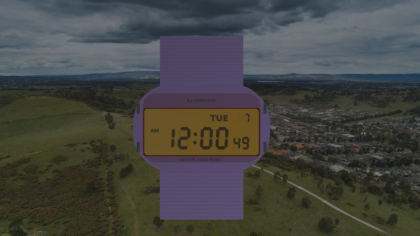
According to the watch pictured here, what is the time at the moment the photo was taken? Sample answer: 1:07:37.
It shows 12:00:49
